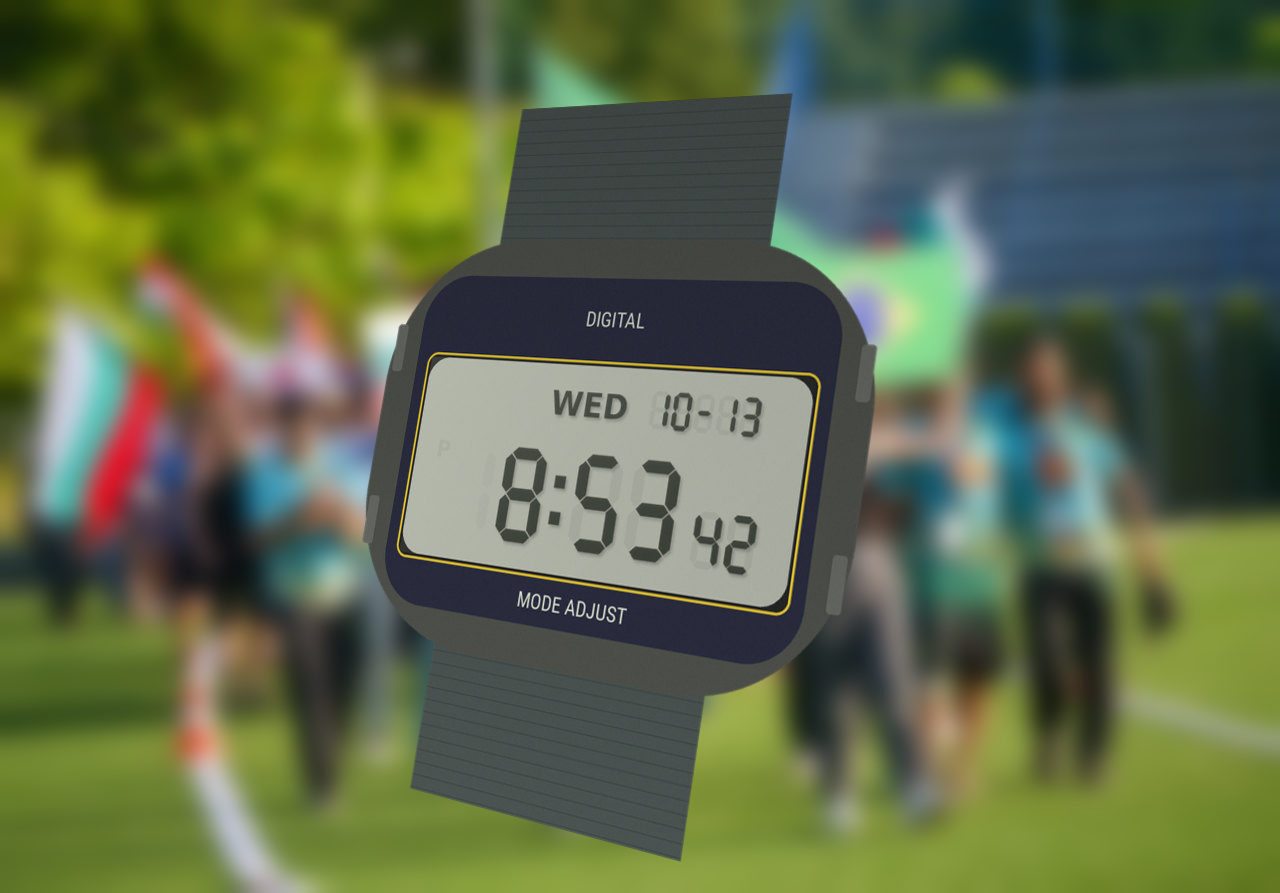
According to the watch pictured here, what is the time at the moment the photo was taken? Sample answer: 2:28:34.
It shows 8:53:42
